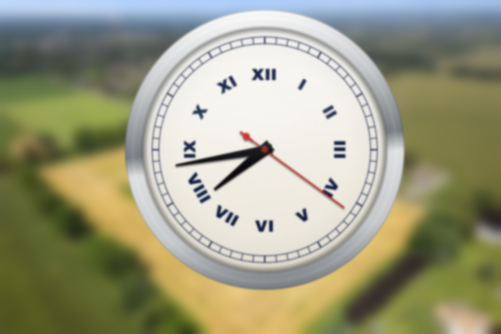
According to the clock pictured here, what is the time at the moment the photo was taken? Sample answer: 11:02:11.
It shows 7:43:21
